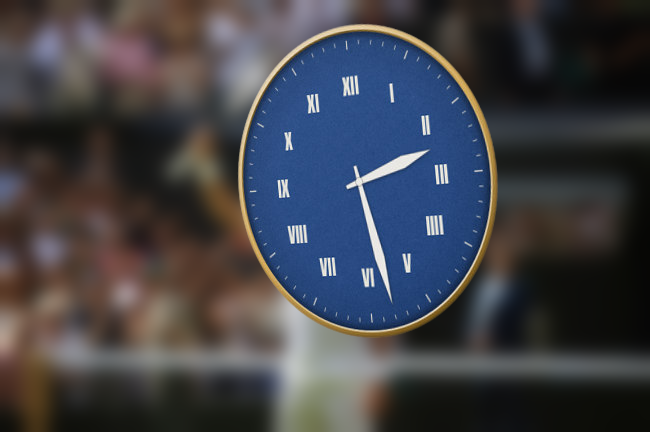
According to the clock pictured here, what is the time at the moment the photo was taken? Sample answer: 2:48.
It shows 2:28
